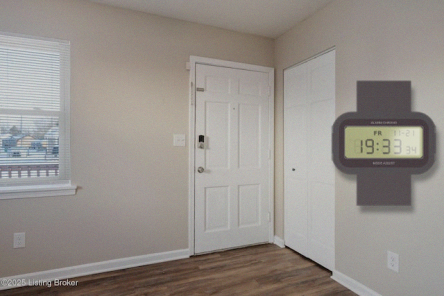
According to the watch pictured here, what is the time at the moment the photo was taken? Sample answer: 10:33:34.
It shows 19:33:34
